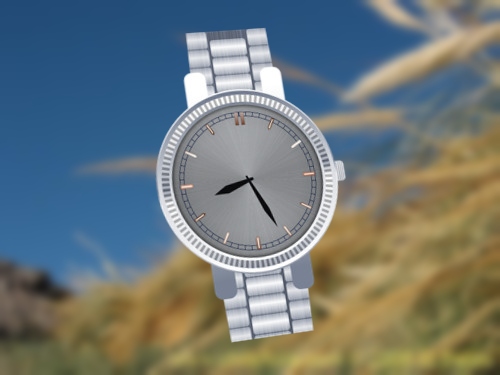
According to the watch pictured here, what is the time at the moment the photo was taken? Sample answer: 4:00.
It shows 8:26
